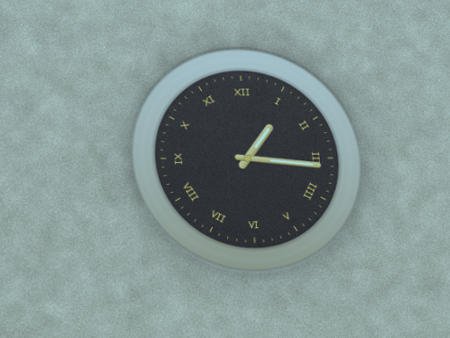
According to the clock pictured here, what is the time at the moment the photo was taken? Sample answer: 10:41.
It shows 1:16
